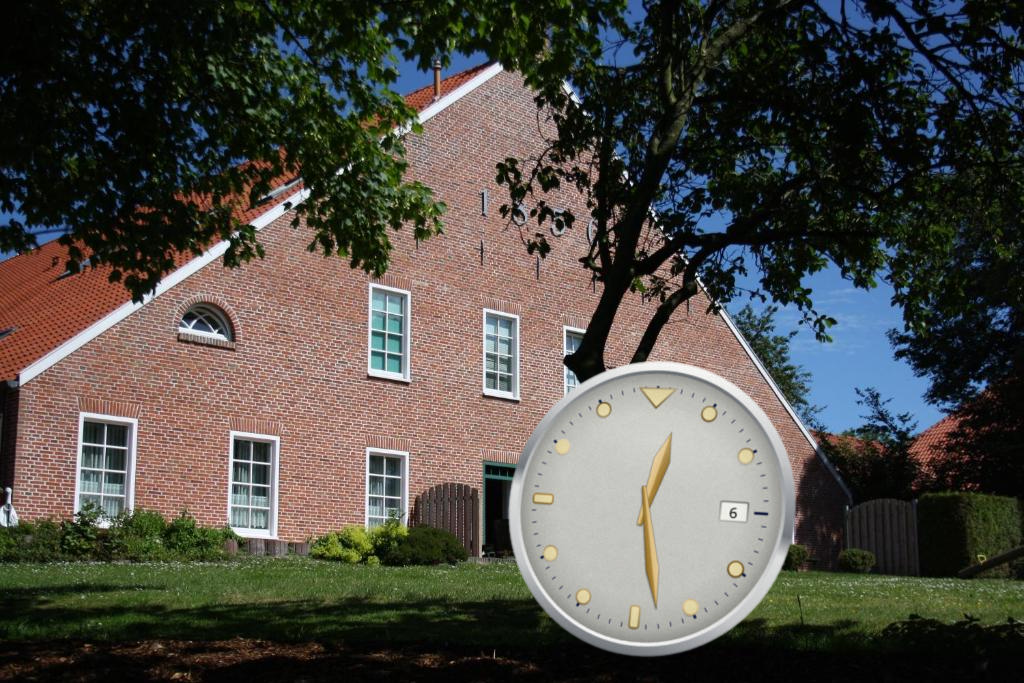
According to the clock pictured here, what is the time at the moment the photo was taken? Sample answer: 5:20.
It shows 12:28
